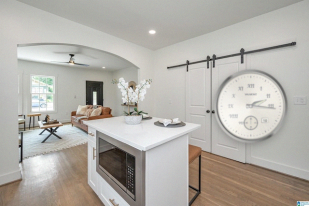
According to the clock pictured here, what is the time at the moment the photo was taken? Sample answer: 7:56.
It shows 2:16
